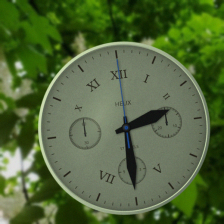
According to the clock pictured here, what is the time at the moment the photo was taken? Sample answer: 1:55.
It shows 2:30
